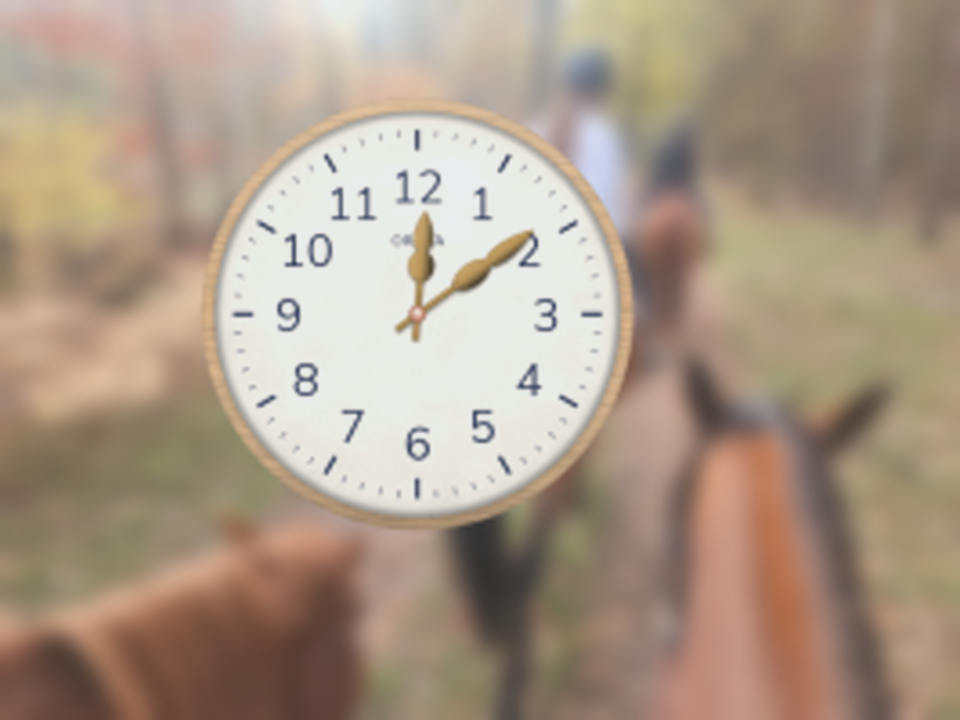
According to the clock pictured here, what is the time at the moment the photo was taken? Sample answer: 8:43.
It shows 12:09
